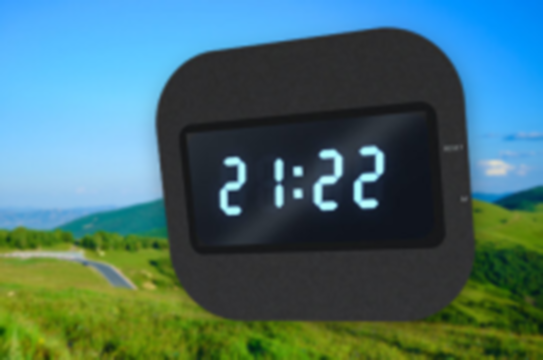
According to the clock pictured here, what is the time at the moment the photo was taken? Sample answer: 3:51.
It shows 21:22
